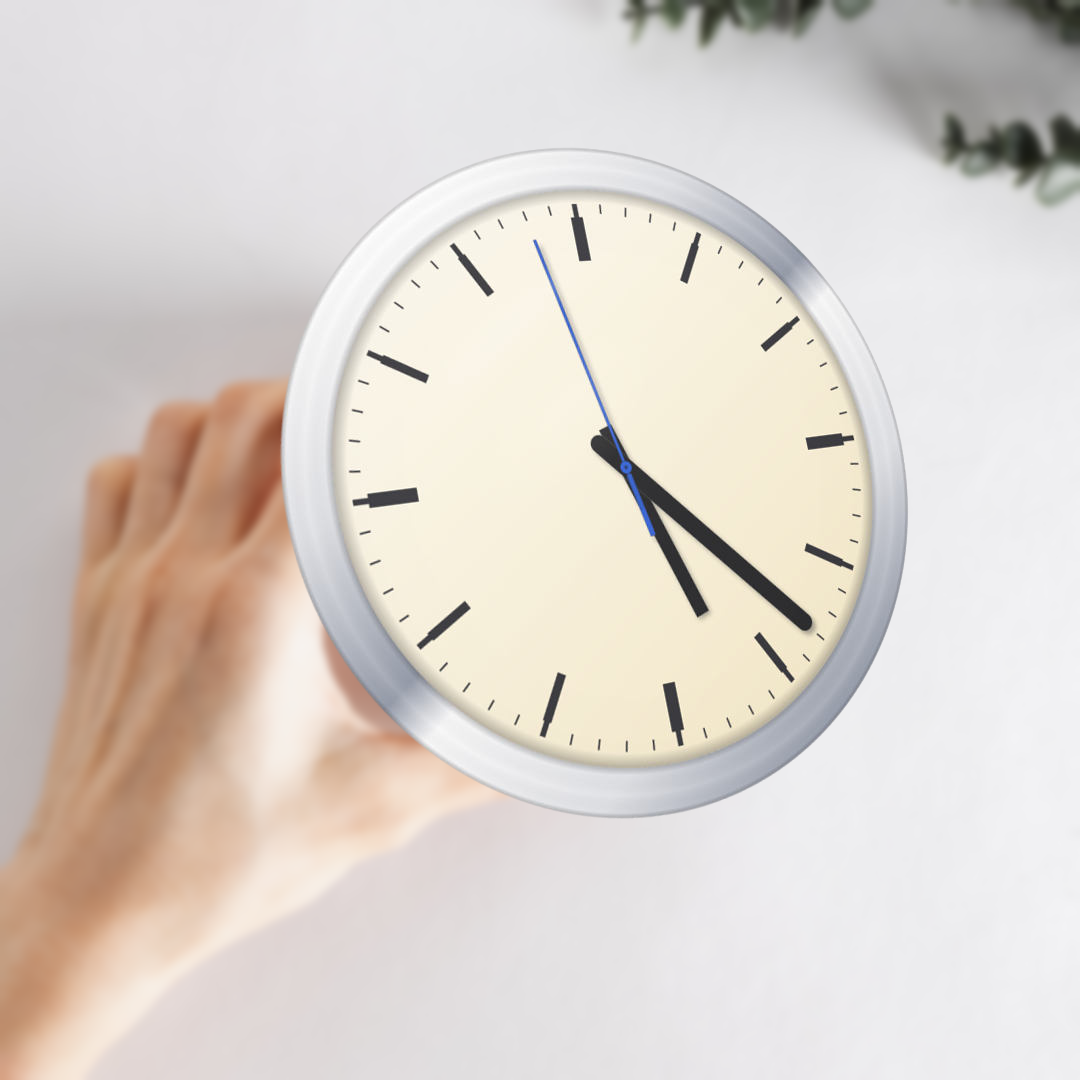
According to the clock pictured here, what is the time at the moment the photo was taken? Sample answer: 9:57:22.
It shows 5:22:58
